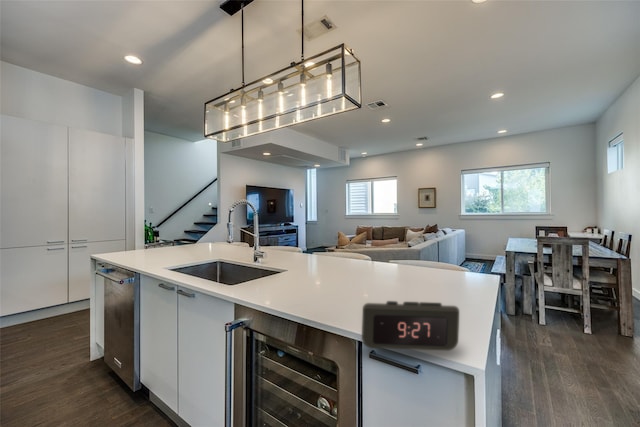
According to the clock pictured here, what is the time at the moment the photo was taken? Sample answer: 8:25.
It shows 9:27
